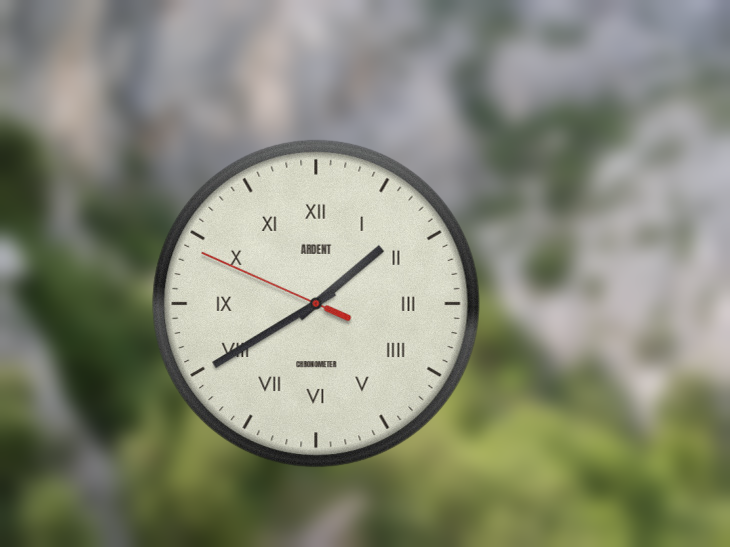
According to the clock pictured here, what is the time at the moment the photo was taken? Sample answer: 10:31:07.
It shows 1:39:49
